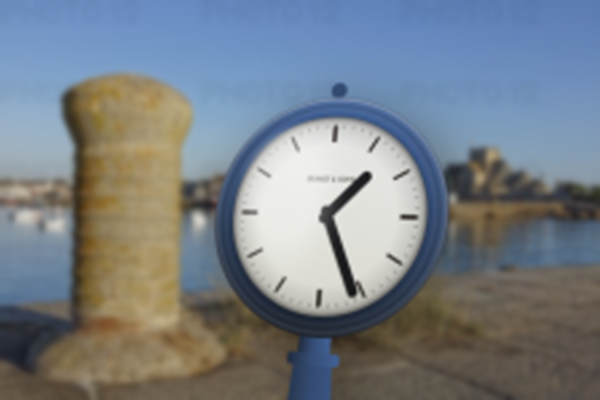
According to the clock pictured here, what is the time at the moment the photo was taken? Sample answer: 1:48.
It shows 1:26
